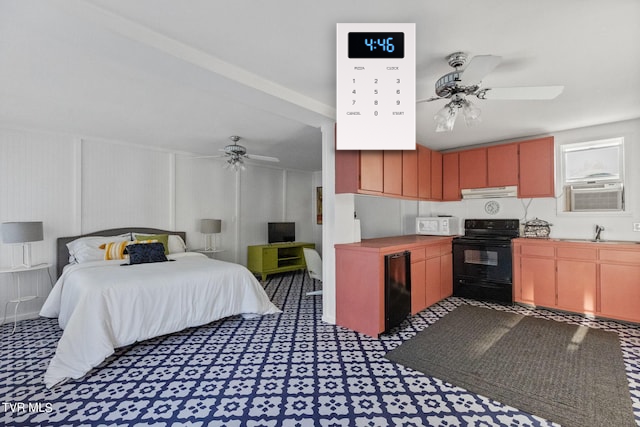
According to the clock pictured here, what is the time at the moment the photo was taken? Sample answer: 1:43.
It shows 4:46
